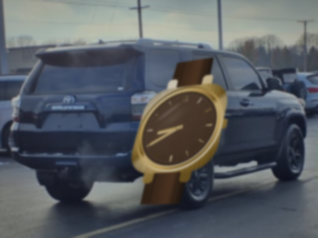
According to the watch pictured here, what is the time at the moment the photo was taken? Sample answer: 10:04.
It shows 8:40
